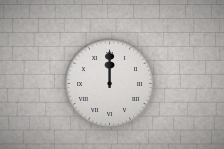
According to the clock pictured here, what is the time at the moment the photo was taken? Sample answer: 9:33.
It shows 12:00
